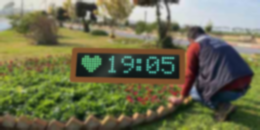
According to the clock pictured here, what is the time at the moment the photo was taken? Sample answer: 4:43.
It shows 19:05
